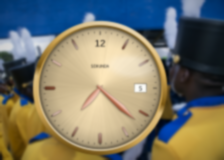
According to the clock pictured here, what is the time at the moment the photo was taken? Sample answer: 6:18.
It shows 7:22
